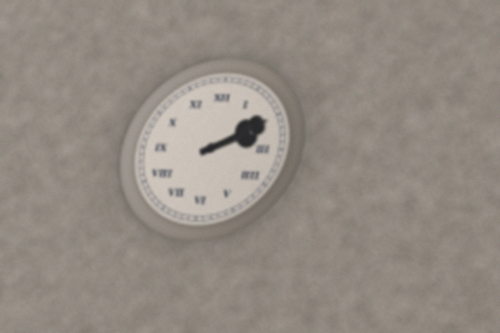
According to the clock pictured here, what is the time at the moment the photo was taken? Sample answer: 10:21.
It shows 2:10
